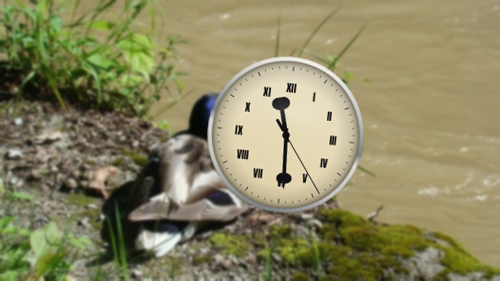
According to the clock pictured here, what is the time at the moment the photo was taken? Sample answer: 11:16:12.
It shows 11:29:24
